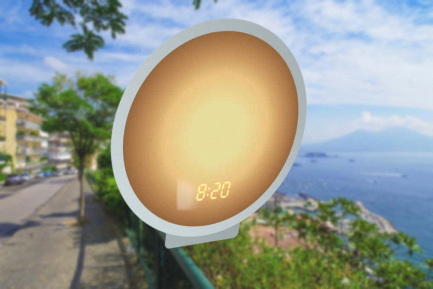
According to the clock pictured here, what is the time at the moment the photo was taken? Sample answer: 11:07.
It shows 8:20
